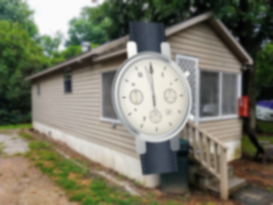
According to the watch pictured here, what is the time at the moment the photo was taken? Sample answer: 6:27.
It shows 5:58
